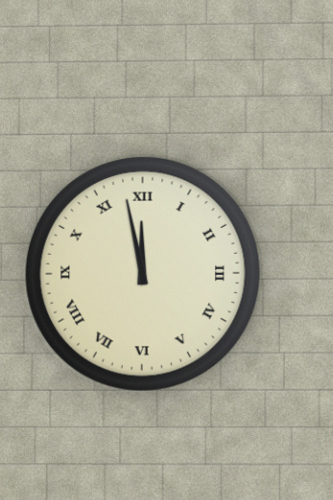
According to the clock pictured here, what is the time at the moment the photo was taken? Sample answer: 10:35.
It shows 11:58
